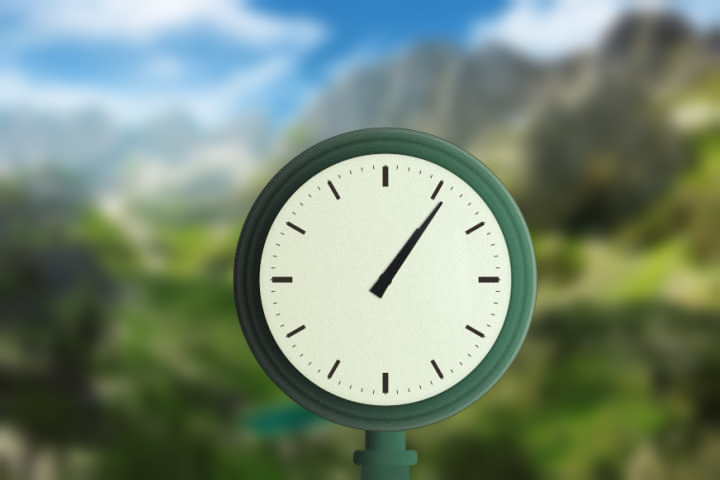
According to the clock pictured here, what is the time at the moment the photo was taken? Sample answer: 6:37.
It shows 1:06
